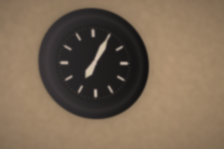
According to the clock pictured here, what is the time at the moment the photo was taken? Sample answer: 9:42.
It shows 7:05
